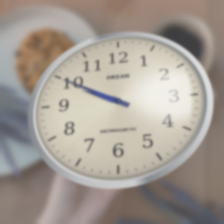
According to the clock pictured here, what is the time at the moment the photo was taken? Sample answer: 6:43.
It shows 9:50
